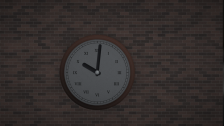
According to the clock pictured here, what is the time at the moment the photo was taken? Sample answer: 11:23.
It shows 10:01
